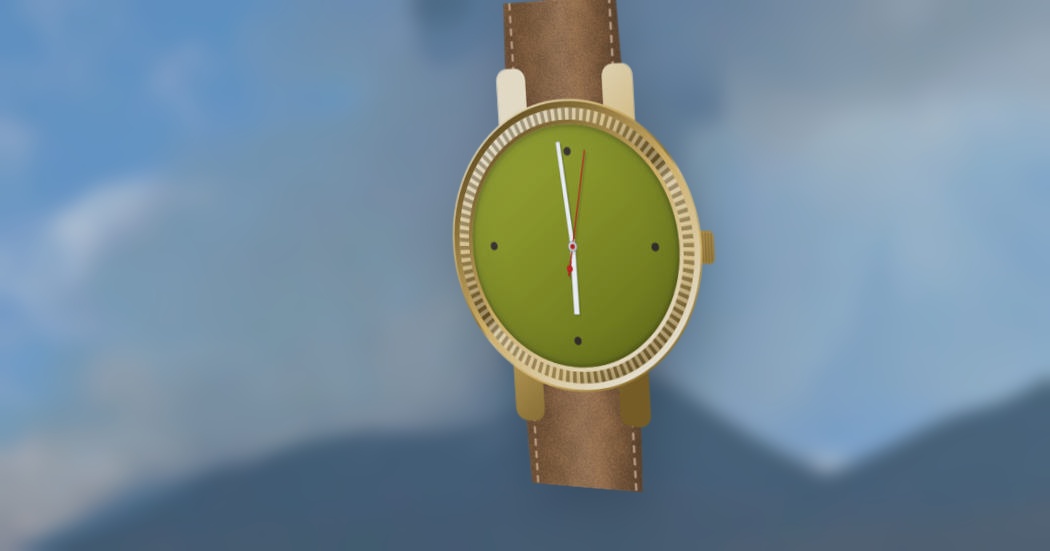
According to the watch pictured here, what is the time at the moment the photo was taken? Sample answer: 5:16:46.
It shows 5:59:02
